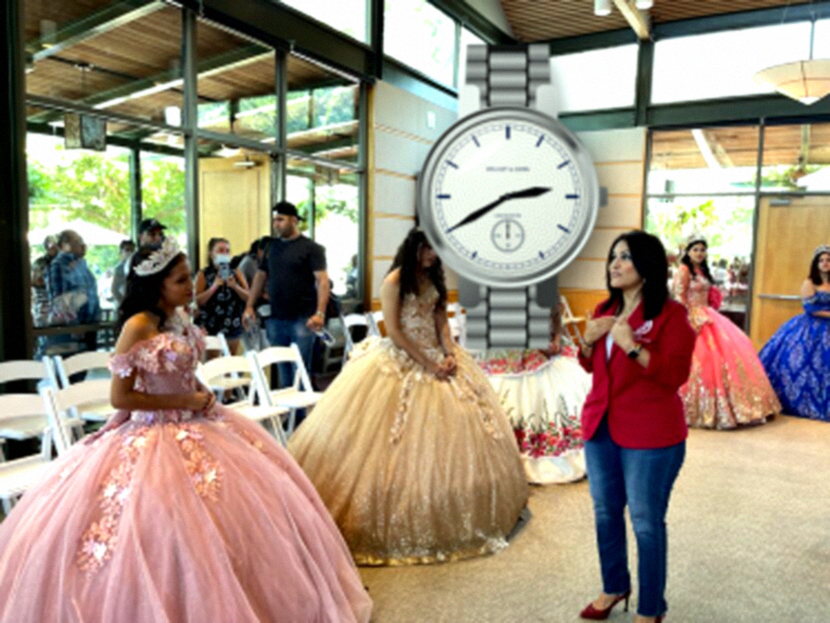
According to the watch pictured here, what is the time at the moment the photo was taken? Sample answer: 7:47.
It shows 2:40
